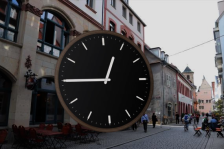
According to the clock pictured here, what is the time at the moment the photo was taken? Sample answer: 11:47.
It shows 12:45
